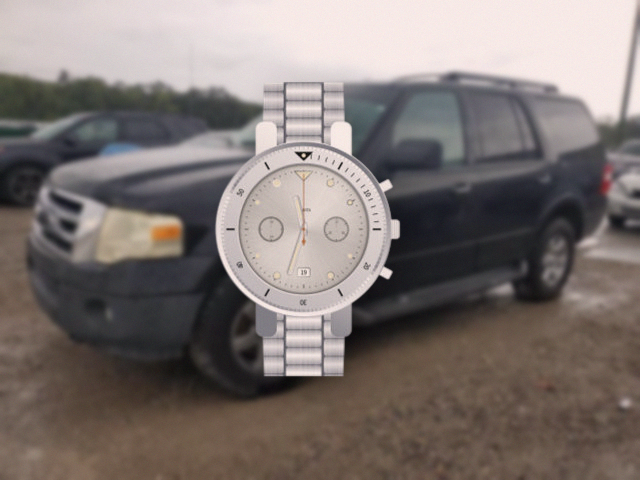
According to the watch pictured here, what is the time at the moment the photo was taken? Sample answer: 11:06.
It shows 11:33
